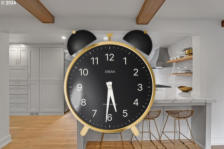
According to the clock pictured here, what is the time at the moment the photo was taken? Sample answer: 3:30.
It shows 5:31
